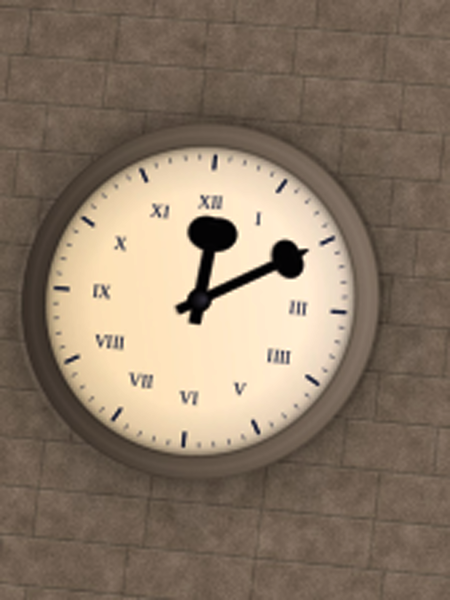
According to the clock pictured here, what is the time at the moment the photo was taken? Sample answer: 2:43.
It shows 12:10
